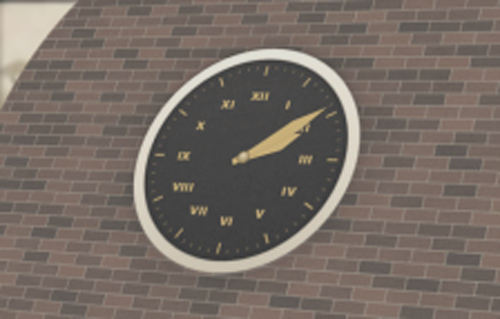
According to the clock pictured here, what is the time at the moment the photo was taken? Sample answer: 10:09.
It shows 2:09
